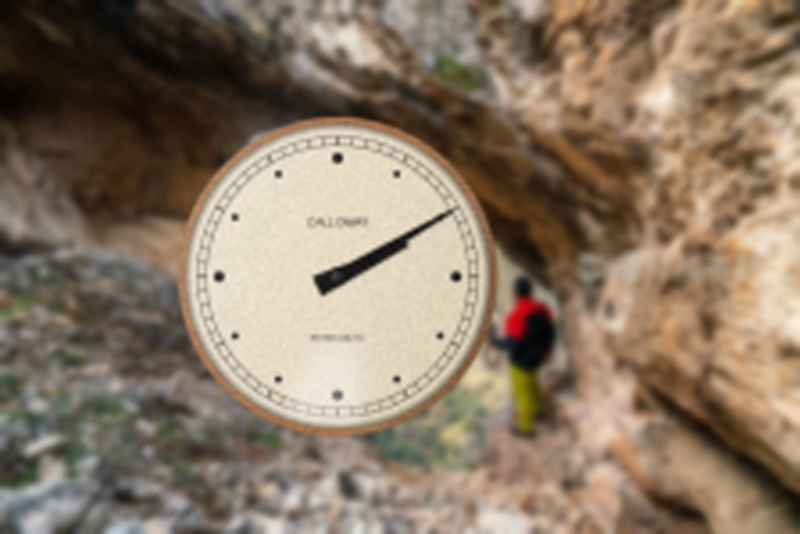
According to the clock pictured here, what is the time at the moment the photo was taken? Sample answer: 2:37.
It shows 2:10
